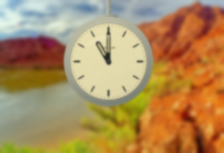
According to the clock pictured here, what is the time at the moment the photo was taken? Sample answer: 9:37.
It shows 11:00
